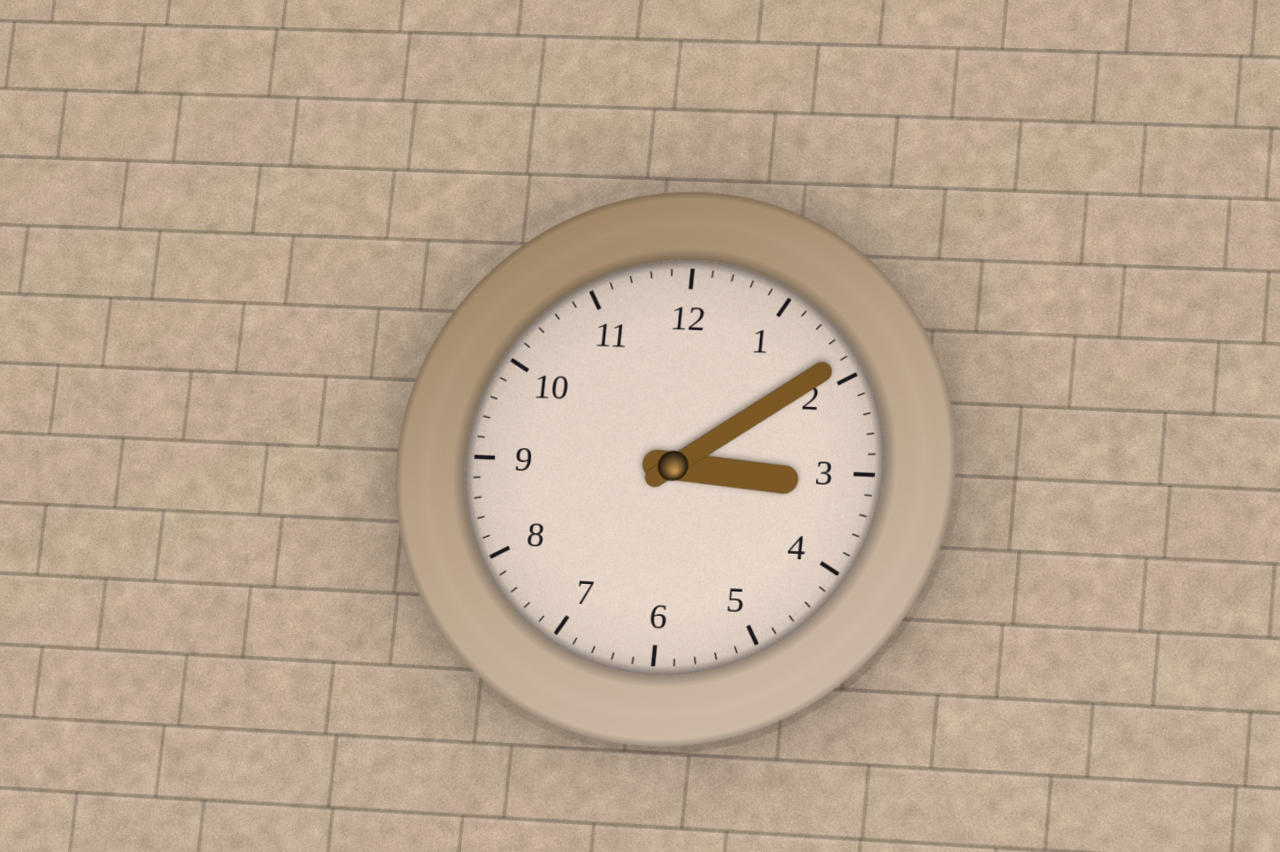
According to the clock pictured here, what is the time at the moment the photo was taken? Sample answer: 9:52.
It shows 3:09
